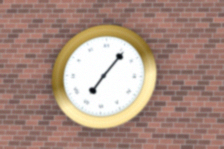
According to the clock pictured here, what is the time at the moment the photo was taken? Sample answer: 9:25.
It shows 7:06
